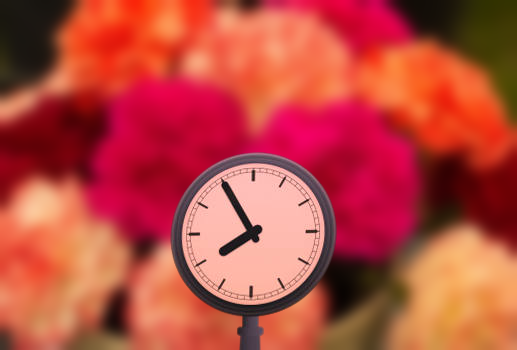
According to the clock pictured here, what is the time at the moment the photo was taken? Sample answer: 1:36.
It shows 7:55
